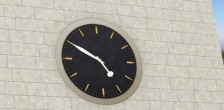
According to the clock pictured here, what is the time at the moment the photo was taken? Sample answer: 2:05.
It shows 4:50
